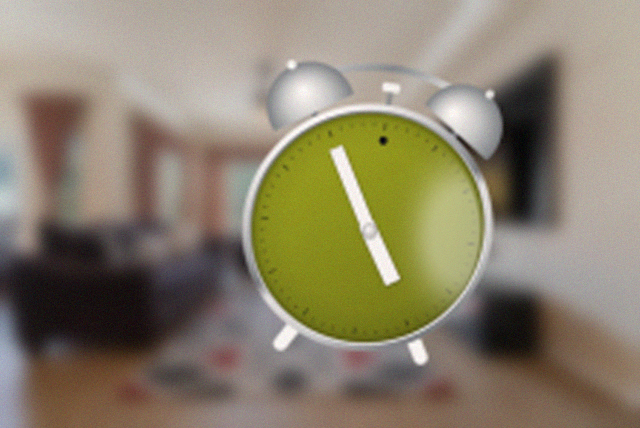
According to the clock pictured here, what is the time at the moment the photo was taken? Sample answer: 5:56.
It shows 4:55
